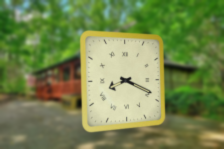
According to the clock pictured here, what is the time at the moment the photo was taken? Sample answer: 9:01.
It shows 8:19
